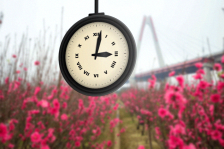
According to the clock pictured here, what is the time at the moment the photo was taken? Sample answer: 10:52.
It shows 3:02
